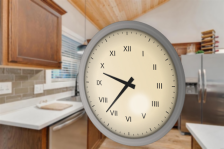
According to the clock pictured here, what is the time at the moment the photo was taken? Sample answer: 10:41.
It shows 9:37
